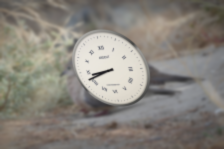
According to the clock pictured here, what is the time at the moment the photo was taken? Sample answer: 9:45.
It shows 8:42
